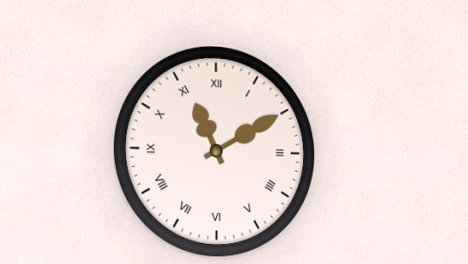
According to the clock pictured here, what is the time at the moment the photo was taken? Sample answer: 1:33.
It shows 11:10
